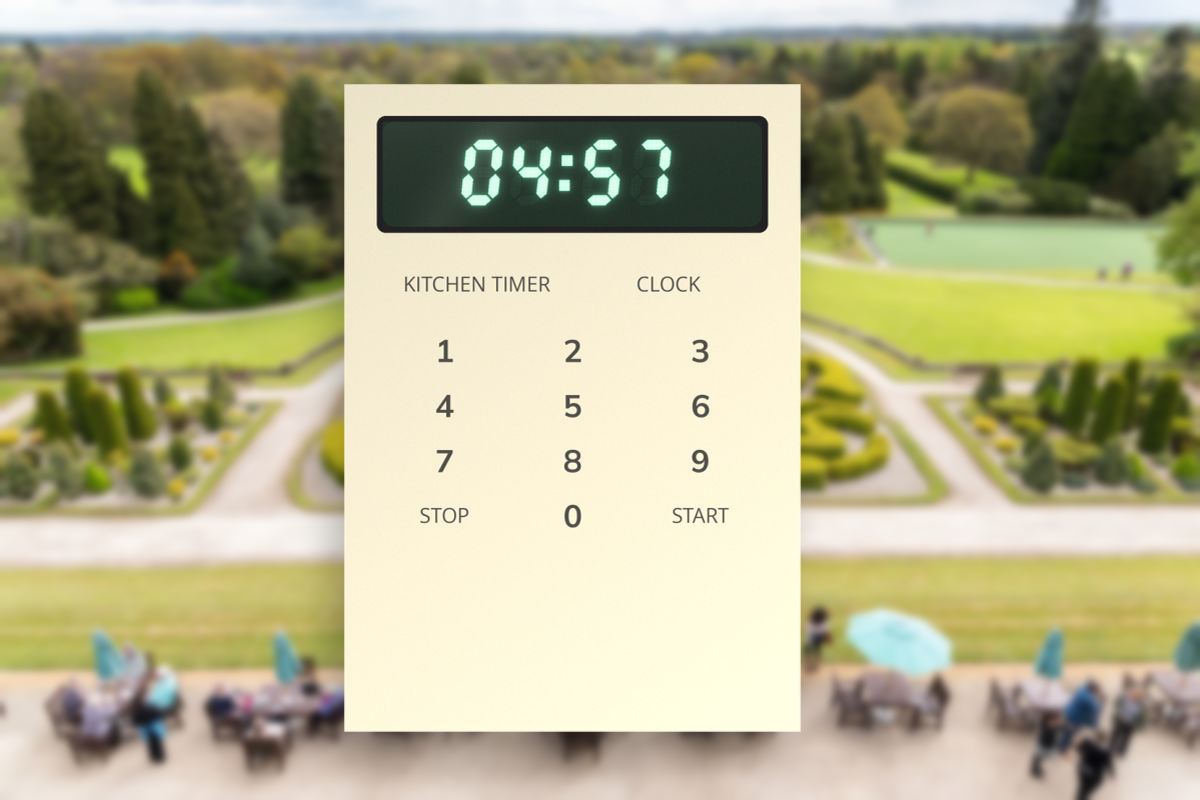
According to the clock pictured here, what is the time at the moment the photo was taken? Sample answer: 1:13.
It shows 4:57
